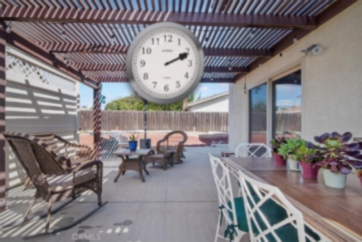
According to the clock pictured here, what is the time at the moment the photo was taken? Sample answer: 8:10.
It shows 2:11
